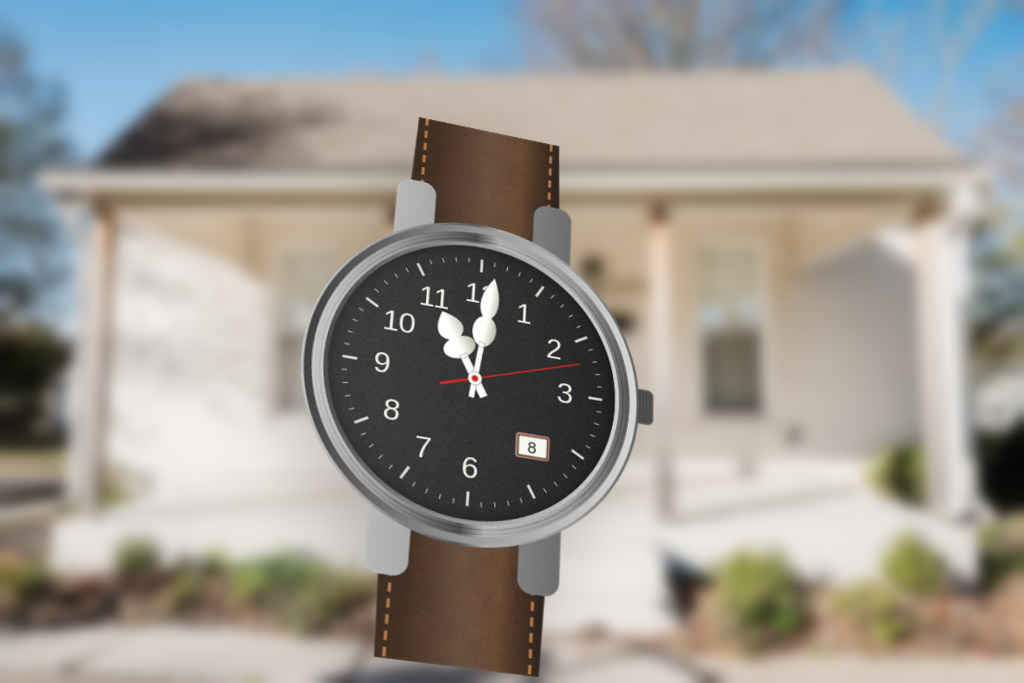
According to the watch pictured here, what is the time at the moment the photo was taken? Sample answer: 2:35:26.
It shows 11:01:12
